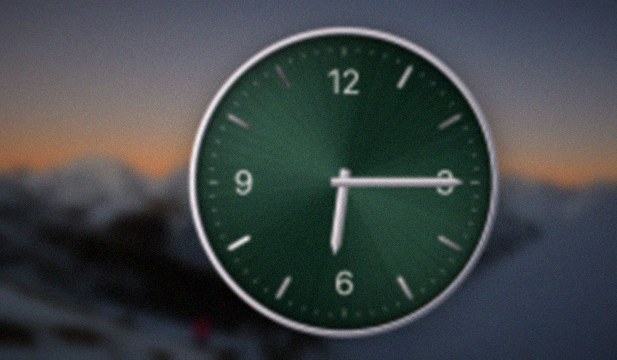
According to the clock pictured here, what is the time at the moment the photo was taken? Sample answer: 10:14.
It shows 6:15
